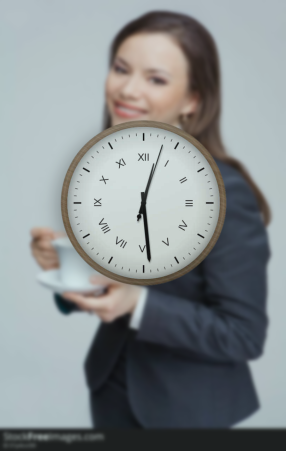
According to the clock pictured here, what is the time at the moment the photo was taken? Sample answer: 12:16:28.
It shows 12:29:03
